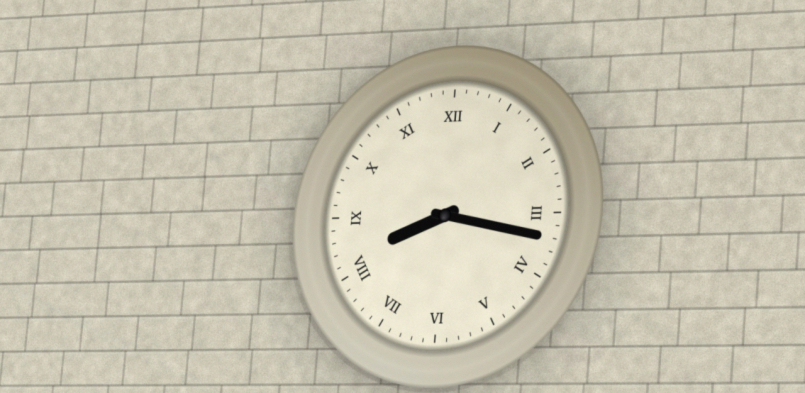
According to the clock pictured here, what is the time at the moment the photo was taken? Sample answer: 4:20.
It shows 8:17
